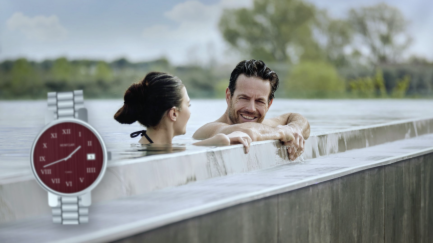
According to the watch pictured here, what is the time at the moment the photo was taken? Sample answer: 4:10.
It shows 1:42
